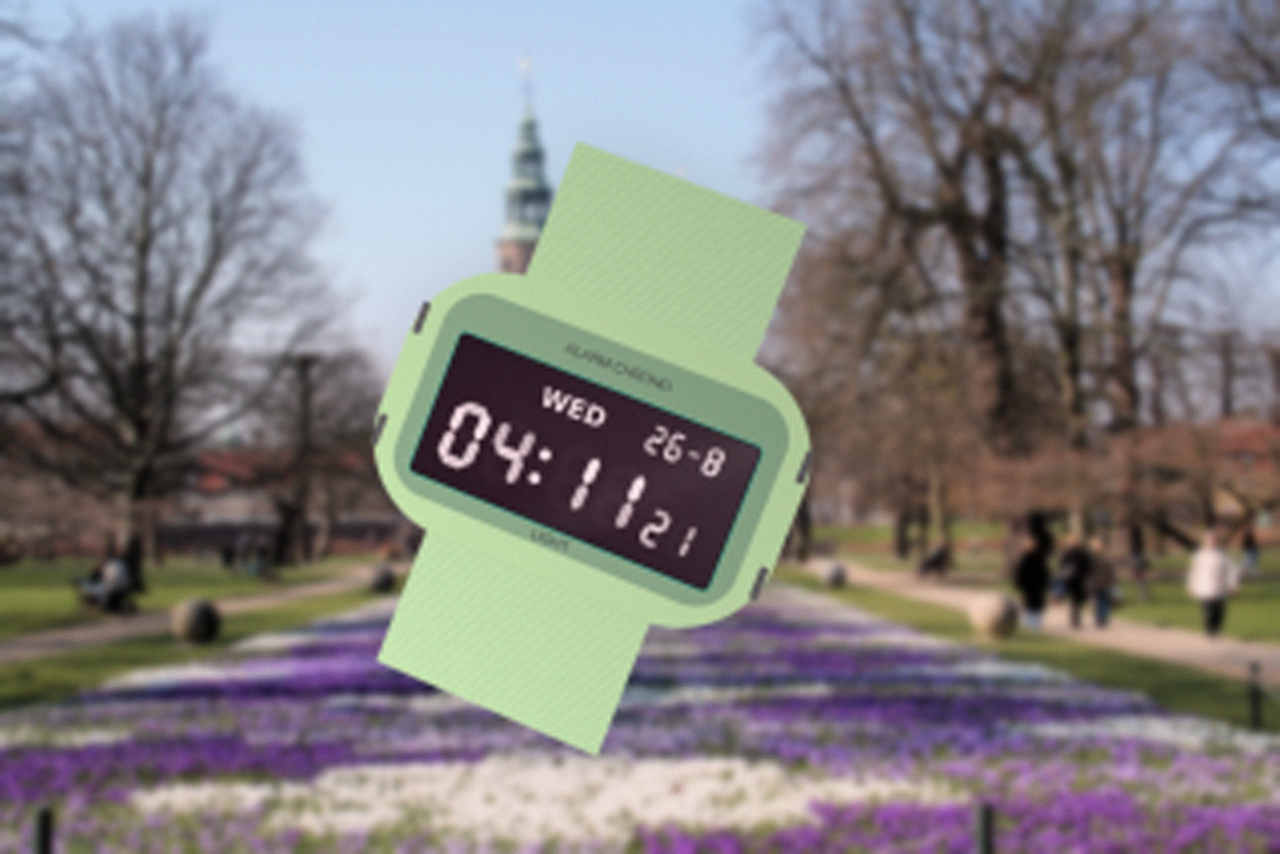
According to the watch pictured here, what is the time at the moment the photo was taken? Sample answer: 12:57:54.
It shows 4:11:21
